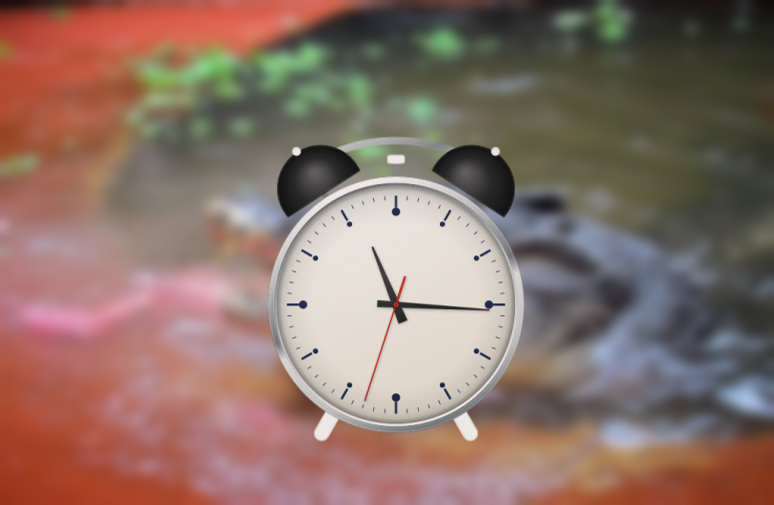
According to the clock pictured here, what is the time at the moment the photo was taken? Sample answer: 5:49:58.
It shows 11:15:33
